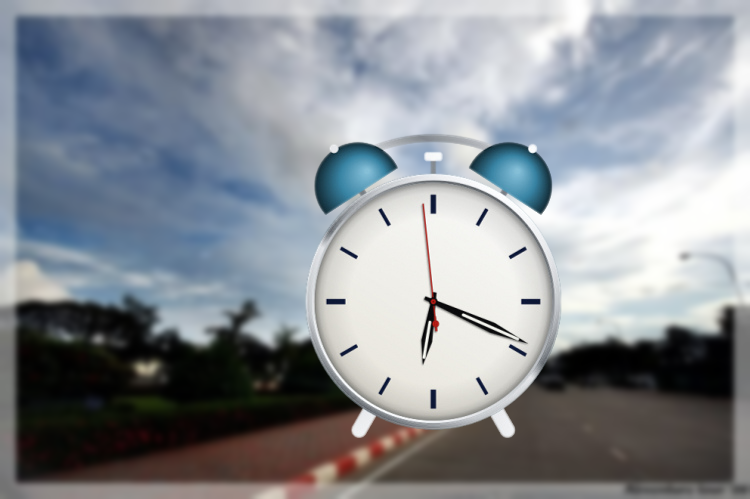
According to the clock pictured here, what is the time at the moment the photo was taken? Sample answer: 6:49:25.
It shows 6:18:59
